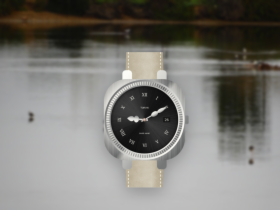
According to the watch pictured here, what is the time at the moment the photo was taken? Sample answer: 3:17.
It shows 9:10
